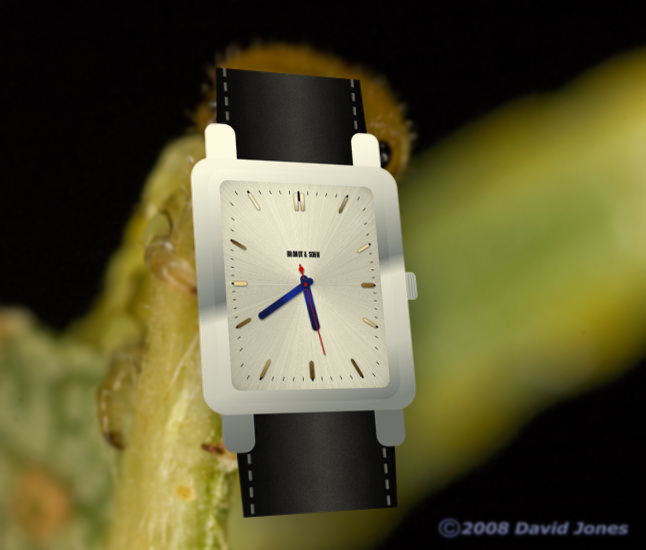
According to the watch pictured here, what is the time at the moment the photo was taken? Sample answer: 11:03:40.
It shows 5:39:28
